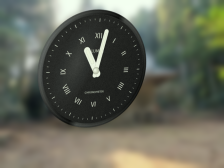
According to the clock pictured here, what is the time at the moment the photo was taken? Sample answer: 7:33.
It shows 11:02
